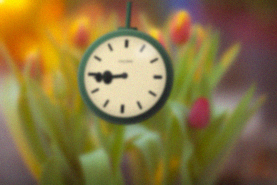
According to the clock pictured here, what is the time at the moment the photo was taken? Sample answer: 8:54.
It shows 8:44
